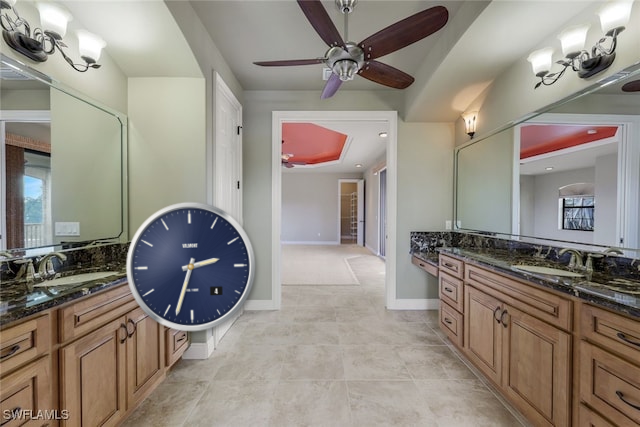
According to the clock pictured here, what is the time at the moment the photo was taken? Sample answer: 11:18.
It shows 2:33
